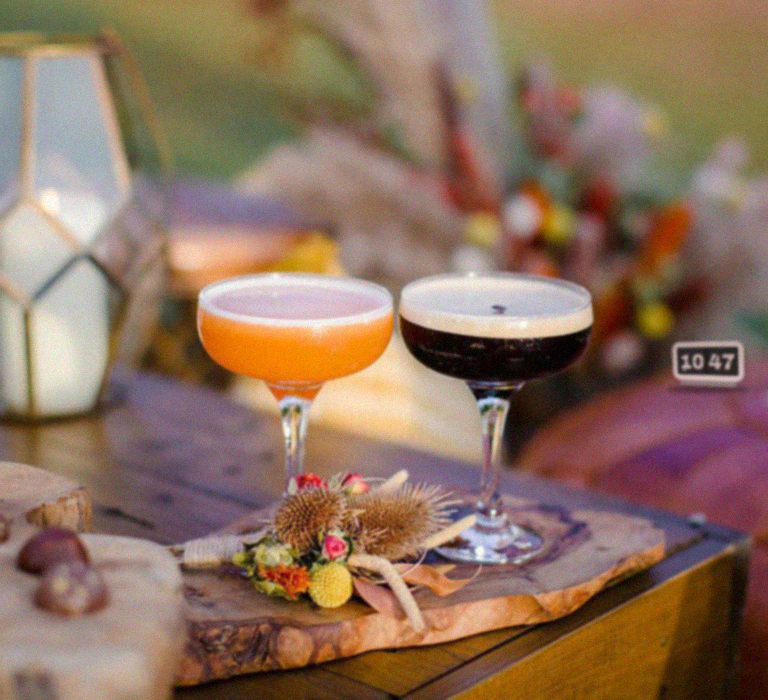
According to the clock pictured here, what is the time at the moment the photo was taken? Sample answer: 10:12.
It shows 10:47
